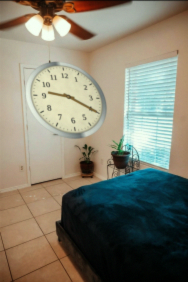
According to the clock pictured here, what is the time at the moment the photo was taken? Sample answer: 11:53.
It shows 9:20
